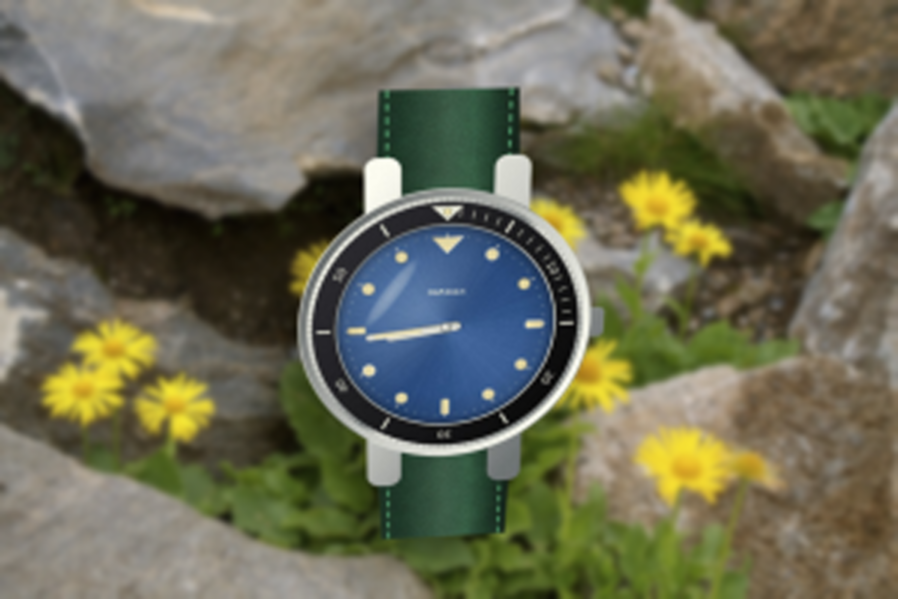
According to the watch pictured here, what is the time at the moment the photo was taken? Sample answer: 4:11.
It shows 8:44
